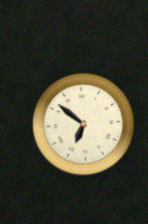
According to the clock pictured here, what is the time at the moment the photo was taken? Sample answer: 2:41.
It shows 6:52
